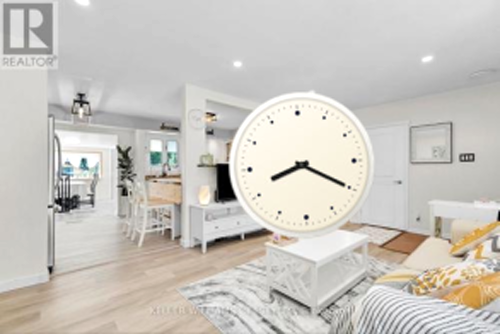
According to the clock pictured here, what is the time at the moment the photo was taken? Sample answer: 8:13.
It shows 8:20
